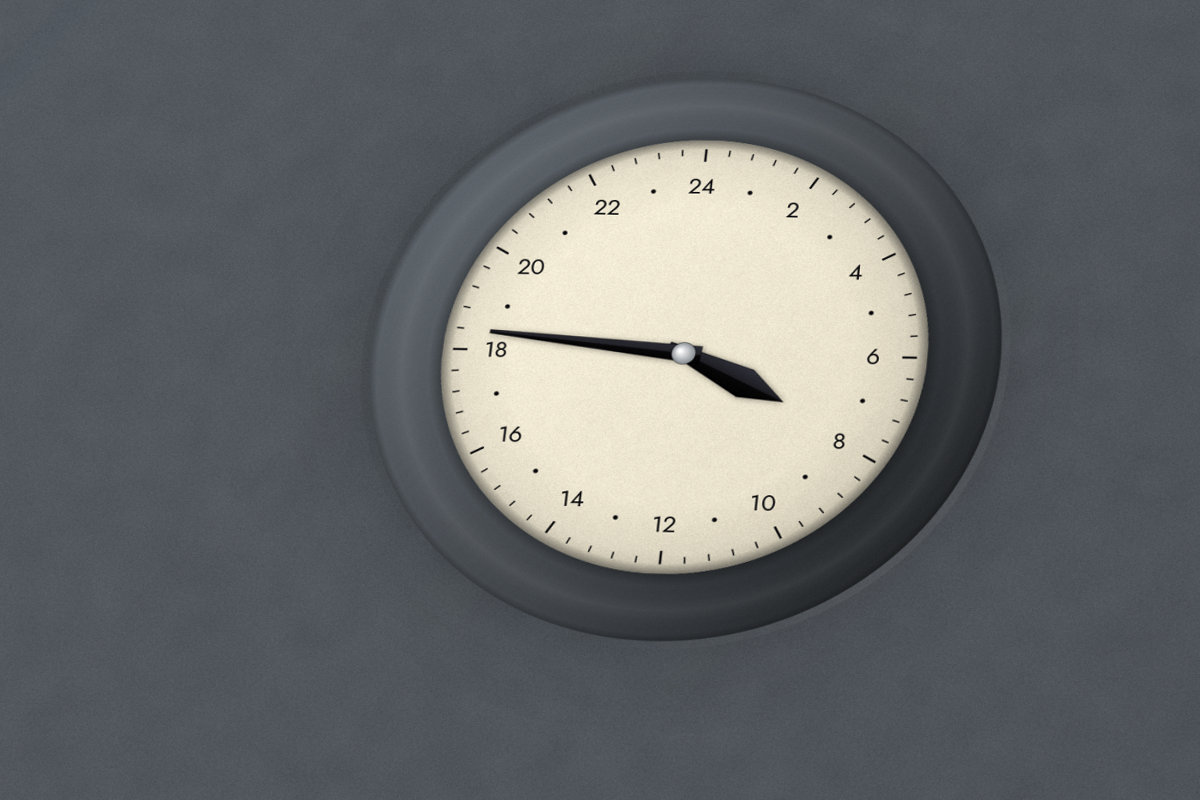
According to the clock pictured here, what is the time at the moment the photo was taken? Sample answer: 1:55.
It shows 7:46
